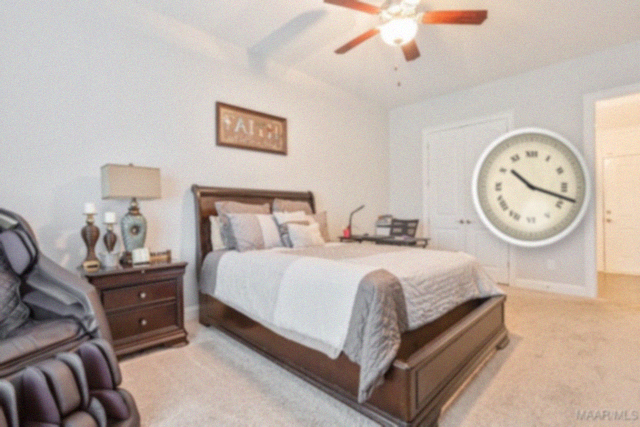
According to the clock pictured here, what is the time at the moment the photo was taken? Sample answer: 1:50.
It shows 10:18
